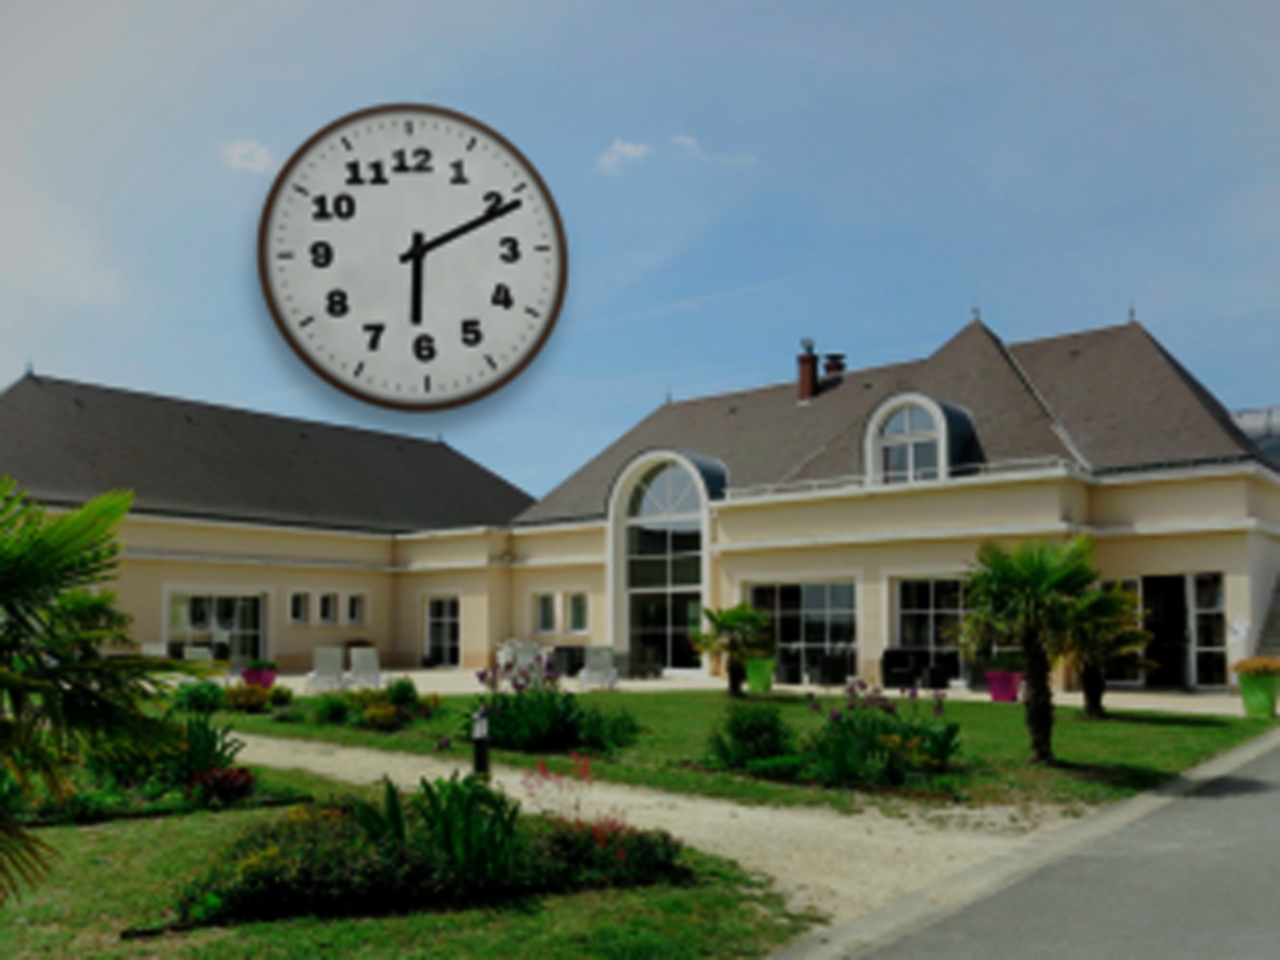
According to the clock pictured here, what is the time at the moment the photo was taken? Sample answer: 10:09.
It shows 6:11
